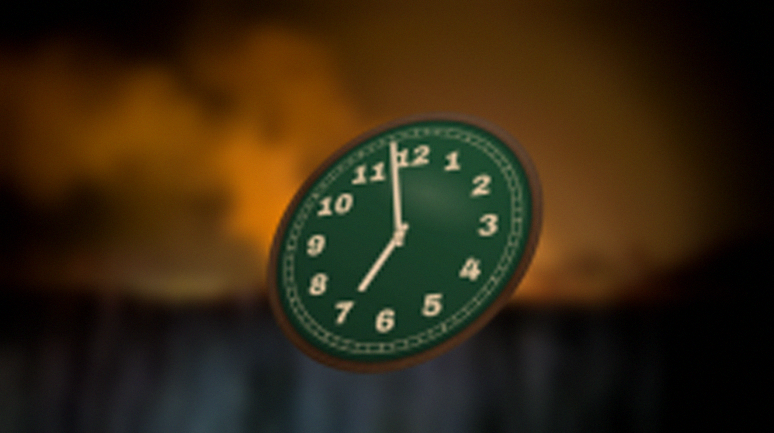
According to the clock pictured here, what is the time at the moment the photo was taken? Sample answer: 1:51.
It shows 6:58
